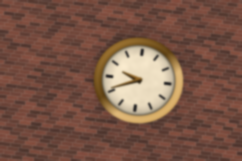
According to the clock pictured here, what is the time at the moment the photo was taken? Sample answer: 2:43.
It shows 9:41
